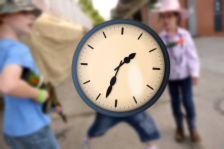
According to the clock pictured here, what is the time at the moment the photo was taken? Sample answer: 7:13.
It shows 1:33
